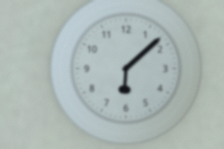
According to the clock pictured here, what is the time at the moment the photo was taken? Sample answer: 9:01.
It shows 6:08
